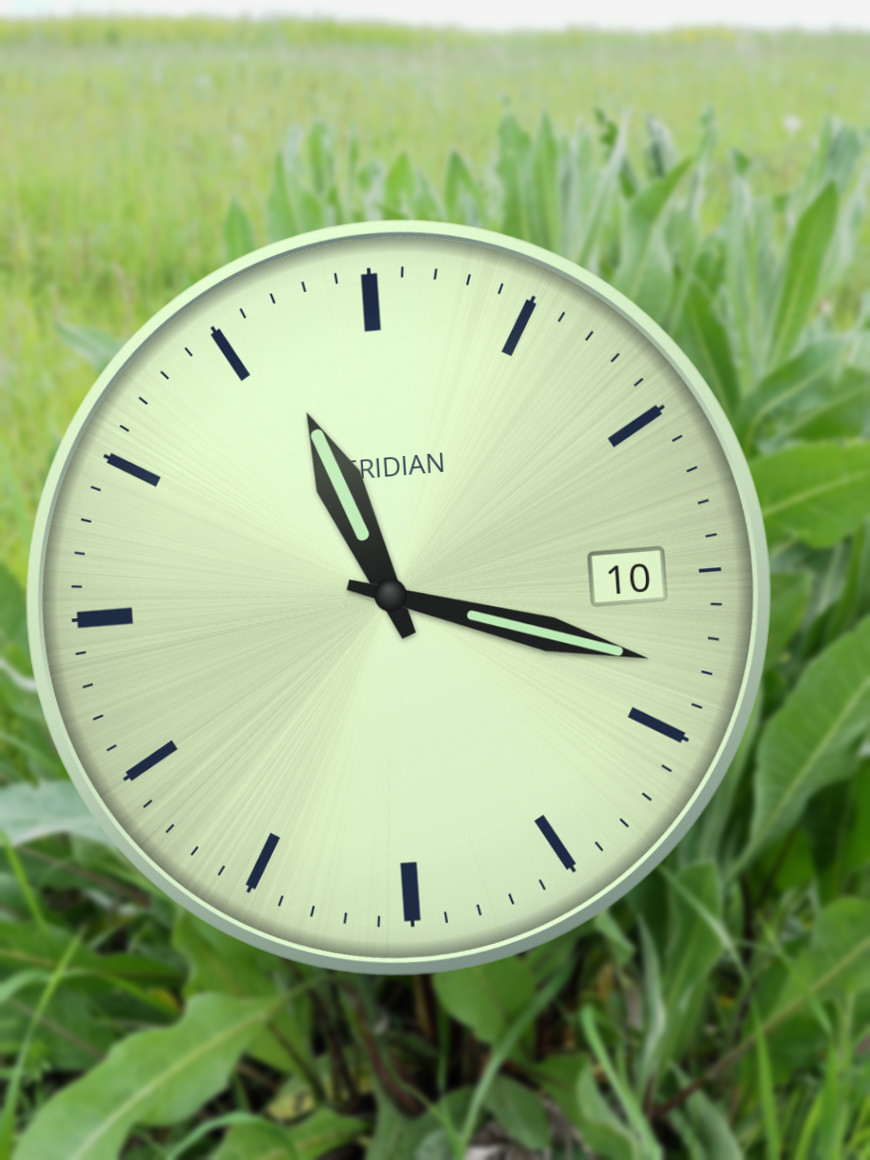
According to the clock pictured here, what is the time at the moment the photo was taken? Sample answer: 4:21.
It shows 11:18
